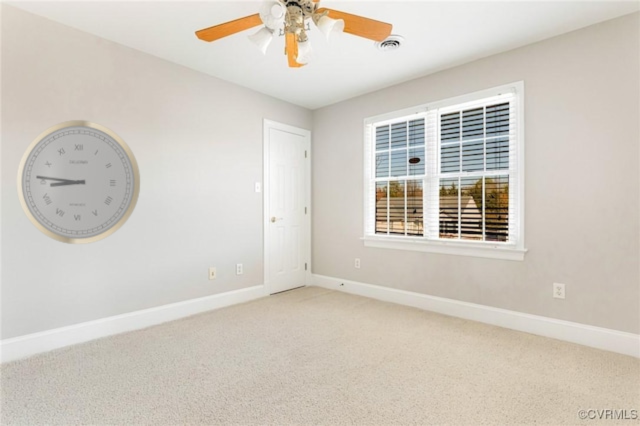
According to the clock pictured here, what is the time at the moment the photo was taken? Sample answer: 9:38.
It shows 8:46
